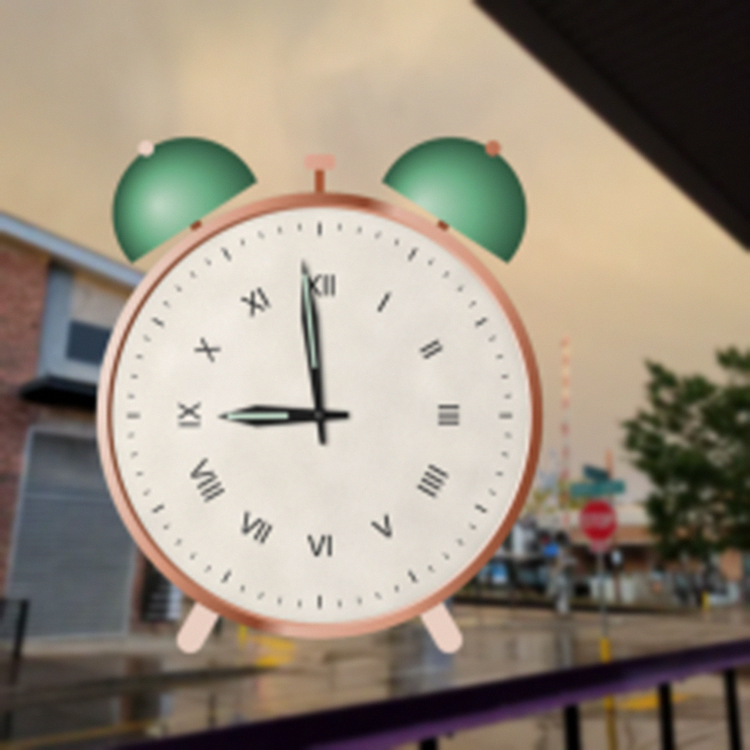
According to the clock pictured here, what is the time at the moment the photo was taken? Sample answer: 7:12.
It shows 8:59
